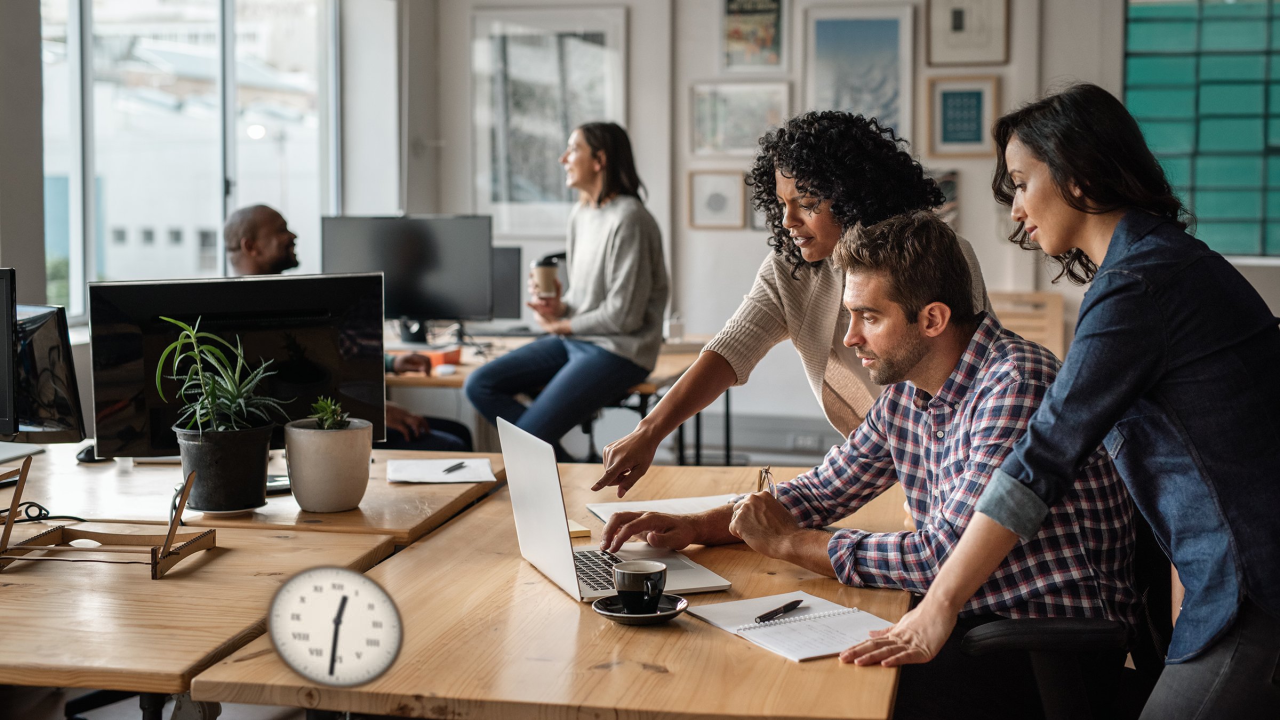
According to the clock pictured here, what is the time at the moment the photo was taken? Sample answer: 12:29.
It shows 12:31
